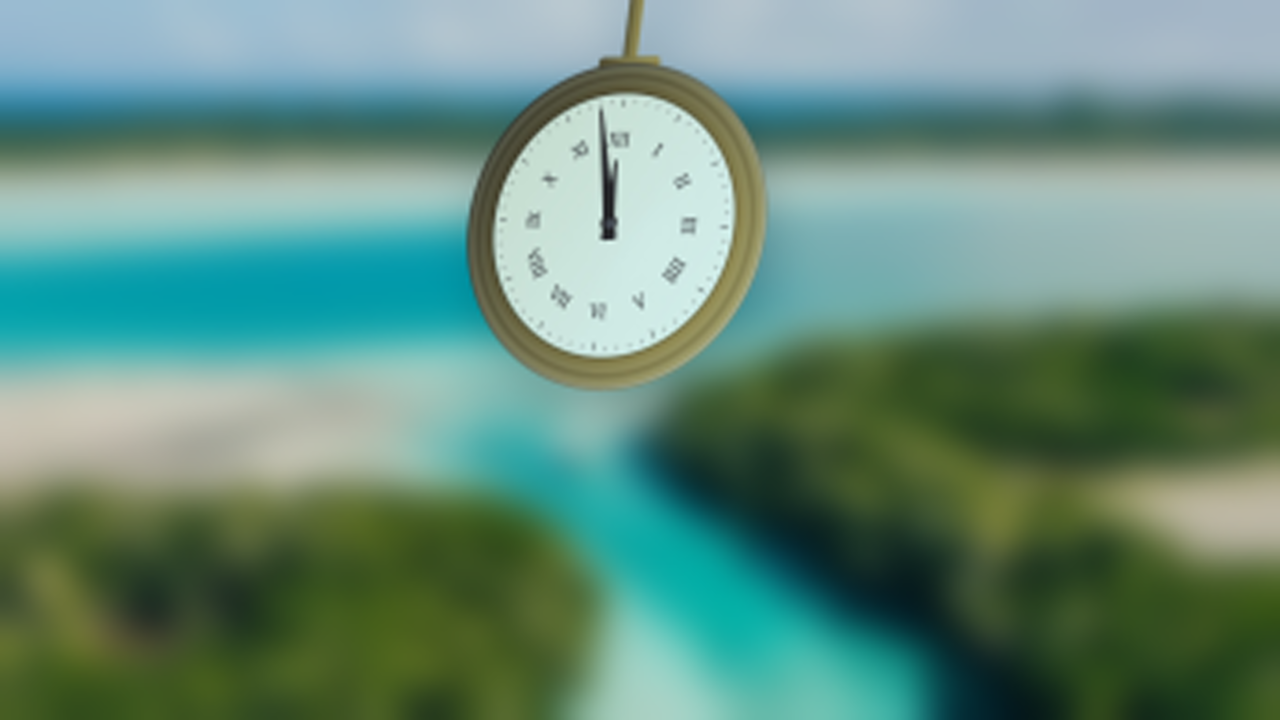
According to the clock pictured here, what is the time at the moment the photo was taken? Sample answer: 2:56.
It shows 11:58
